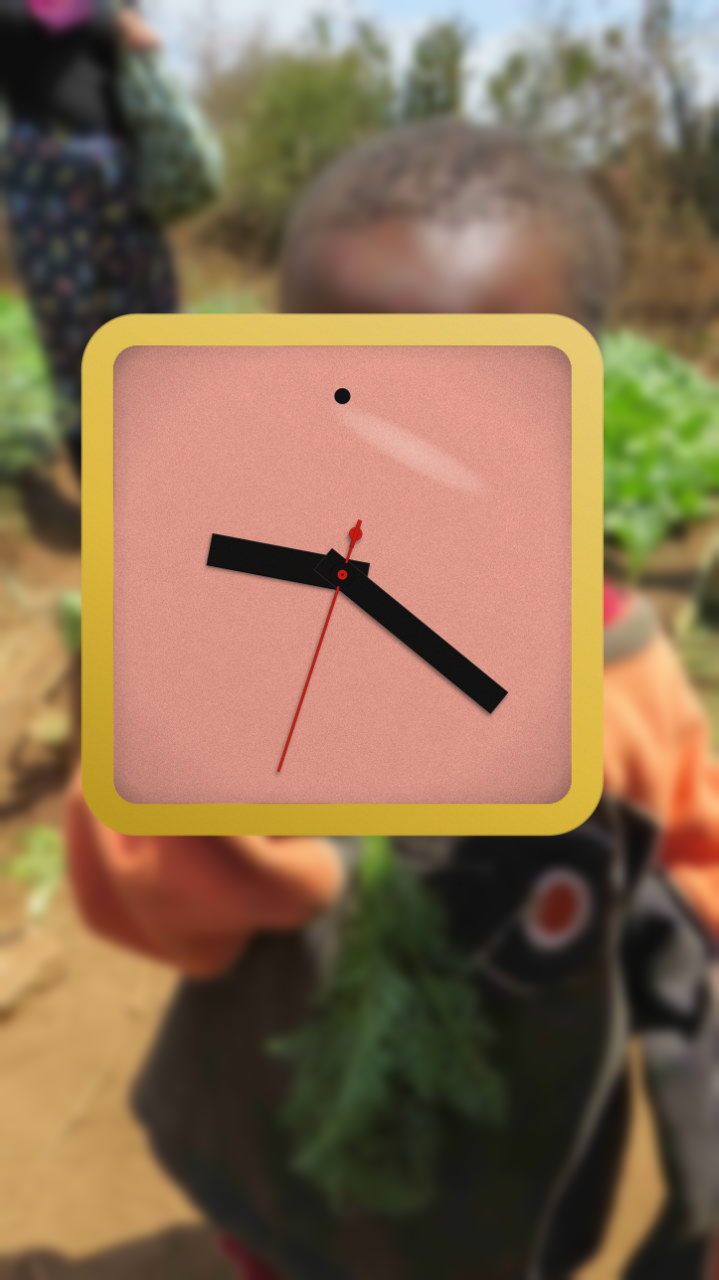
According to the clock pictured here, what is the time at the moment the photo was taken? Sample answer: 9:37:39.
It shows 9:21:33
